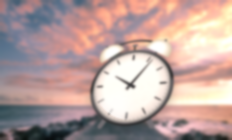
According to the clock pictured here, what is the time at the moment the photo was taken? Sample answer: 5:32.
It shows 10:06
